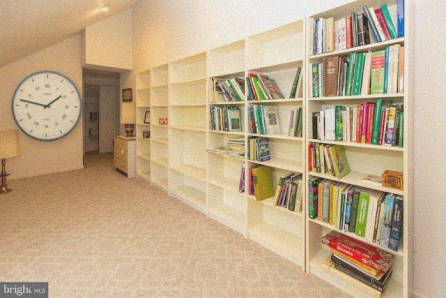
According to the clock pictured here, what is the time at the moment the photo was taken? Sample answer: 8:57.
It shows 1:47
